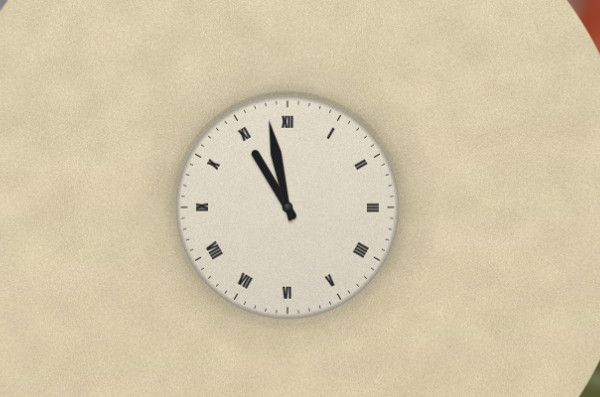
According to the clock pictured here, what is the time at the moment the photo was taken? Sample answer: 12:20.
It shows 10:58
